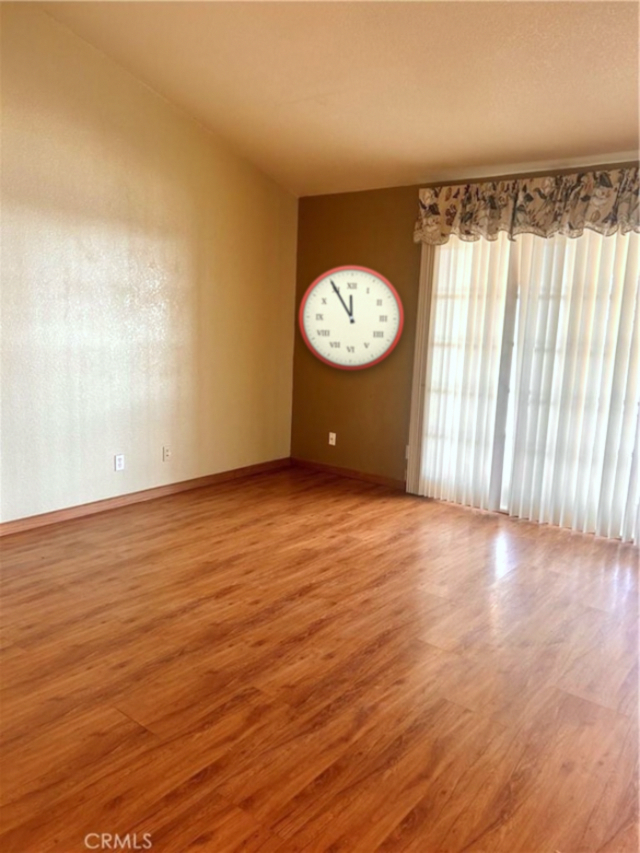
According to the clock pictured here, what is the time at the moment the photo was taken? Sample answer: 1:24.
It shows 11:55
